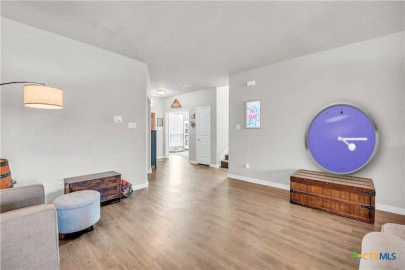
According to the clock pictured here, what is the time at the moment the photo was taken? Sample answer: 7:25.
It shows 4:15
